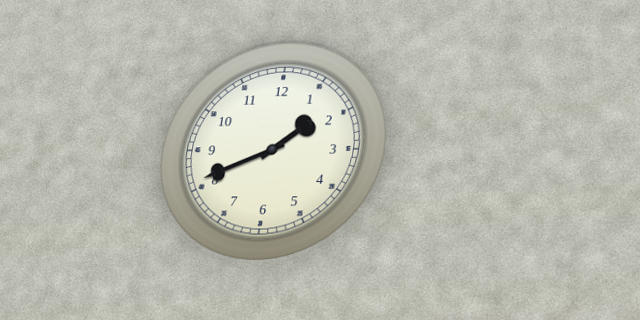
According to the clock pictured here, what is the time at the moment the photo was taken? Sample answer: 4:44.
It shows 1:41
